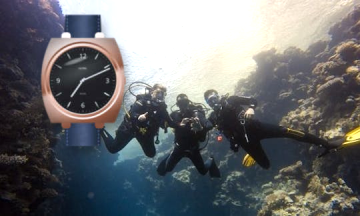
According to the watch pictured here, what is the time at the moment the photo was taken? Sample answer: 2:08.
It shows 7:11
